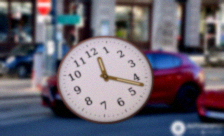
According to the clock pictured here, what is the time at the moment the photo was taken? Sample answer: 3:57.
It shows 12:22
